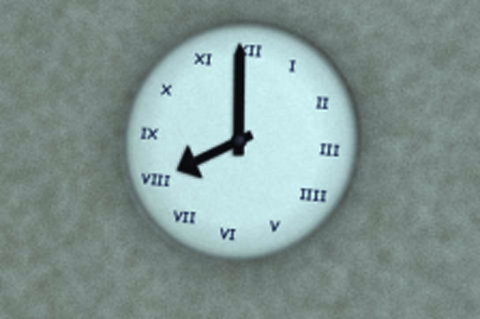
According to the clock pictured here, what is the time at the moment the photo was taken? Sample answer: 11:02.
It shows 7:59
